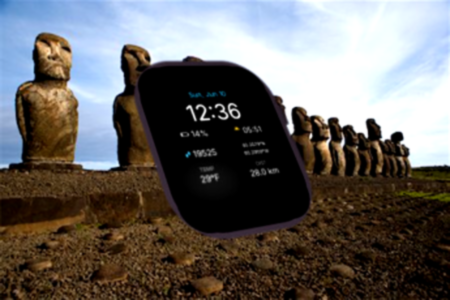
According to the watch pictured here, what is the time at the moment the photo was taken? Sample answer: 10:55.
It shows 12:36
